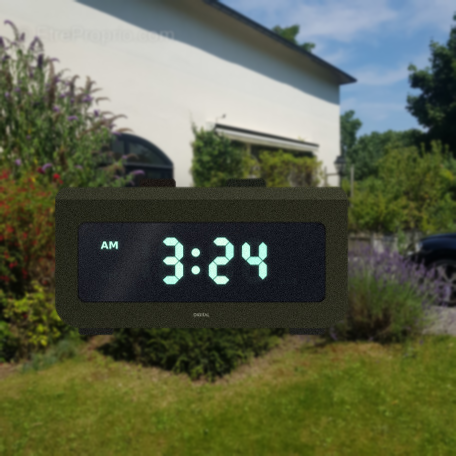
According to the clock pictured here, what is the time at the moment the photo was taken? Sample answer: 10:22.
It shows 3:24
